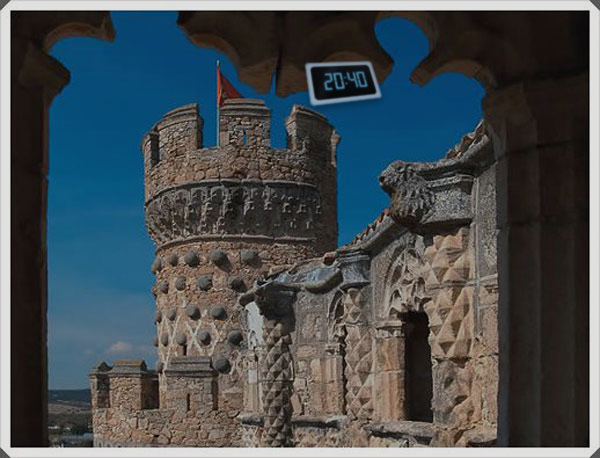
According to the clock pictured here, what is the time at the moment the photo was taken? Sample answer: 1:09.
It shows 20:40
